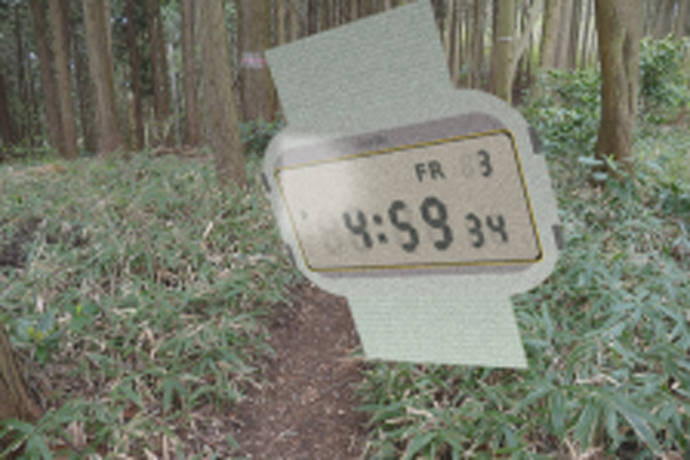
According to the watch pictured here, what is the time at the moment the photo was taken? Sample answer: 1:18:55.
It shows 4:59:34
